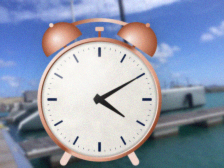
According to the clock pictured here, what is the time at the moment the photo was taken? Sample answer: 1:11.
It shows 4:10
